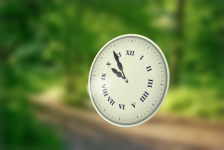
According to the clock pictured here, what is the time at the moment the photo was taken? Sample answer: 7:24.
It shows 9:54
